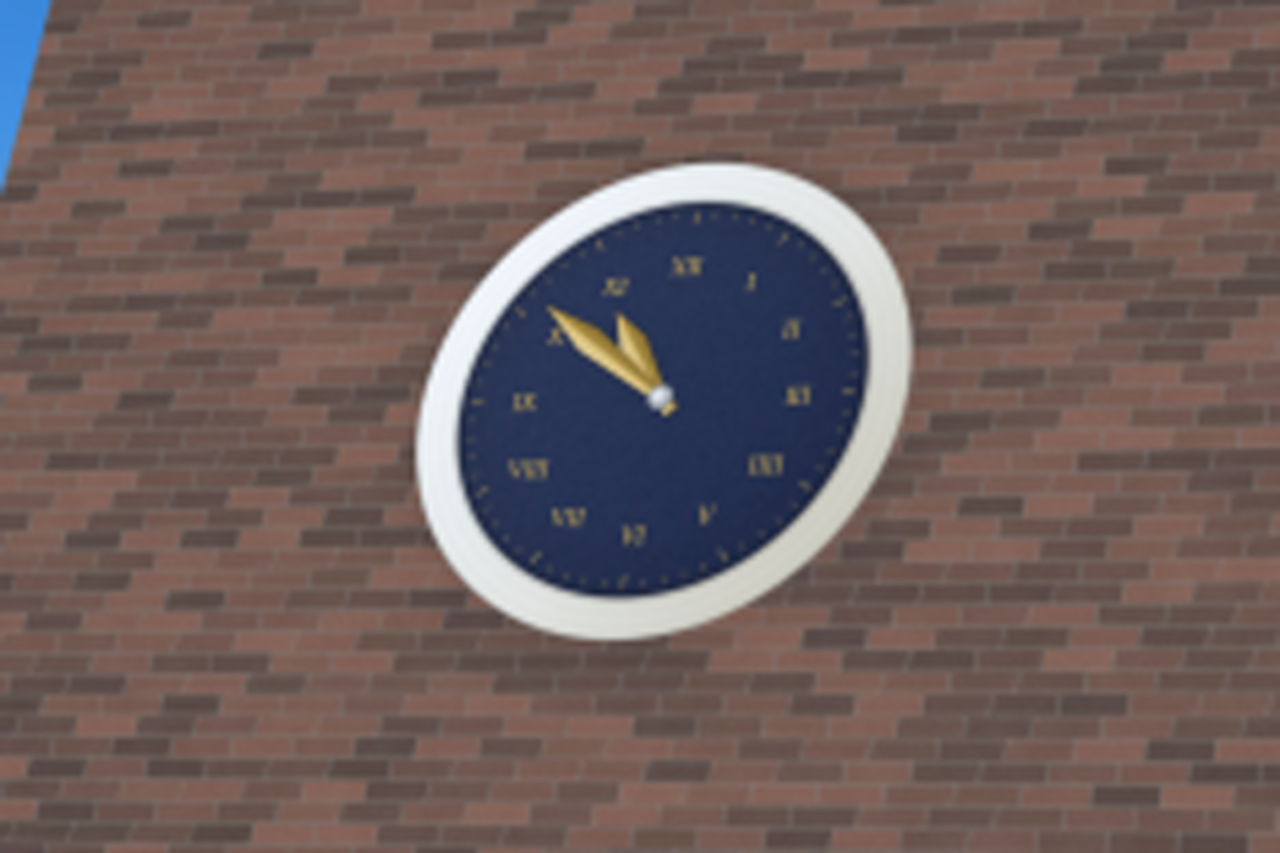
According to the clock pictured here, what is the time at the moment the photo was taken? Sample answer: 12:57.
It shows 10:51
